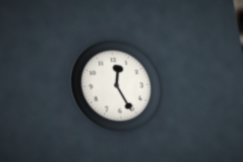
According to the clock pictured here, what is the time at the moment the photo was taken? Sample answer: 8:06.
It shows 12:26
